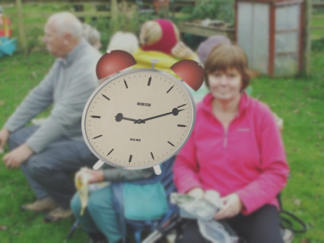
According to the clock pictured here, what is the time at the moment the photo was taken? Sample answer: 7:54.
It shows 9:11
